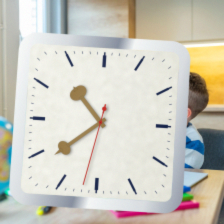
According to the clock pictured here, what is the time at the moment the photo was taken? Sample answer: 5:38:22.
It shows 10:38:32
